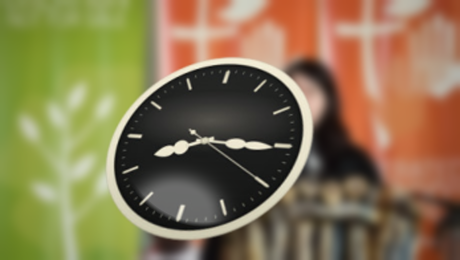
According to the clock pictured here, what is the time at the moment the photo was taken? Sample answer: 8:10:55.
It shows 8:15:20
